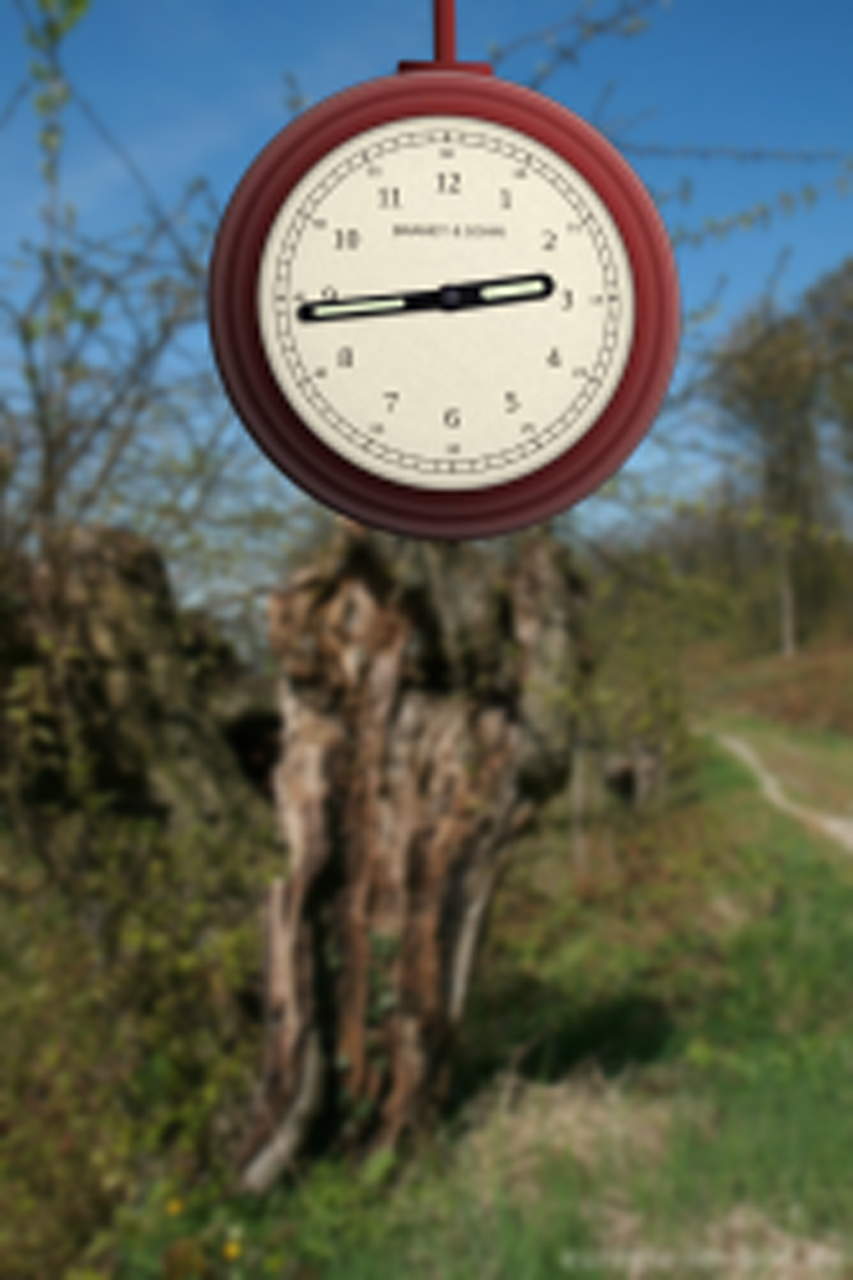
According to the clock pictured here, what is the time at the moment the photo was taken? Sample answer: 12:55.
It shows 2:44
